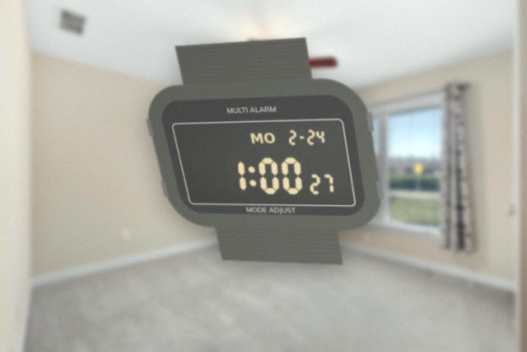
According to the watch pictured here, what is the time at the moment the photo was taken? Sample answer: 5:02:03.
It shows 1:00:27
